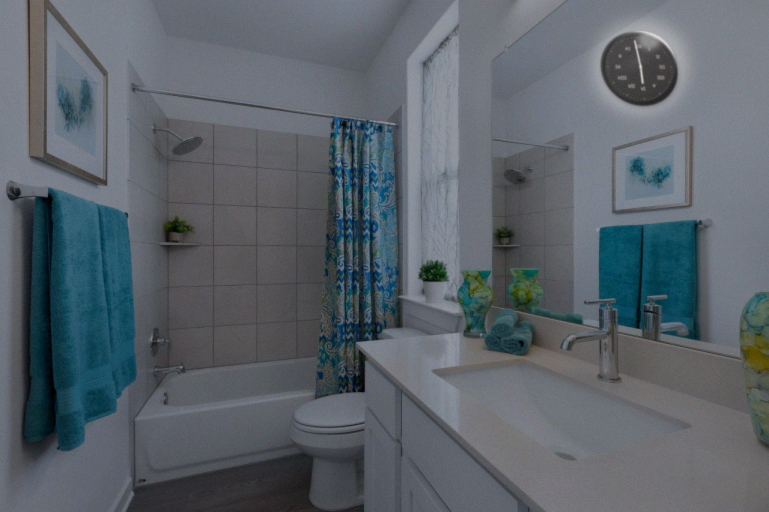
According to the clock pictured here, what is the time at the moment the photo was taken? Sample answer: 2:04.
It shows 5:59
